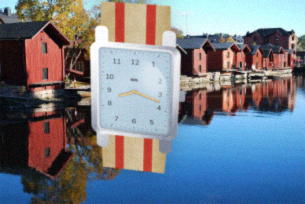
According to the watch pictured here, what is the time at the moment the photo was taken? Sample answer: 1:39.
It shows 8:18
